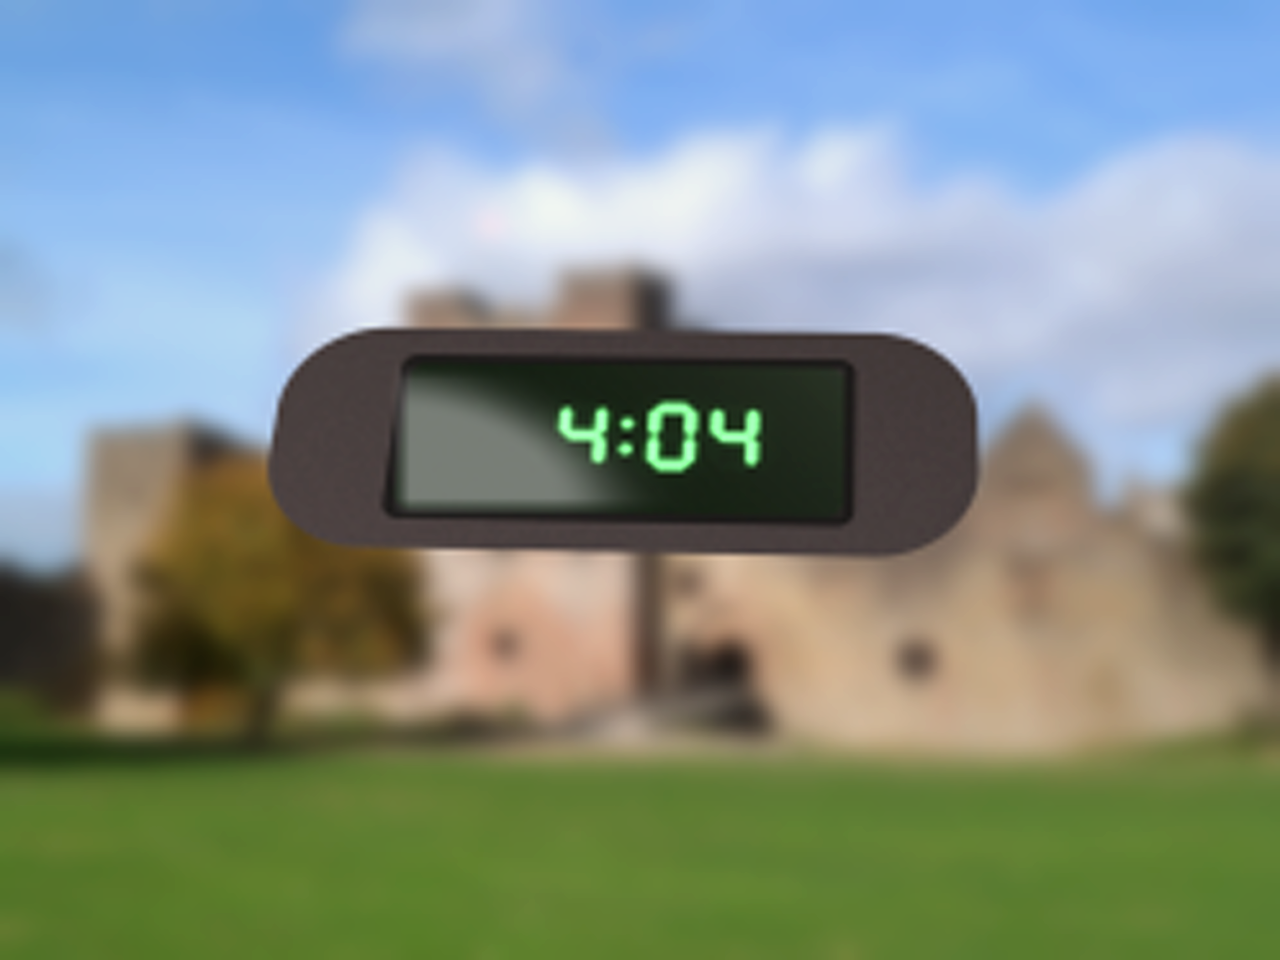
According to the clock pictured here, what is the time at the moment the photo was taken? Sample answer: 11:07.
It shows 4:04
